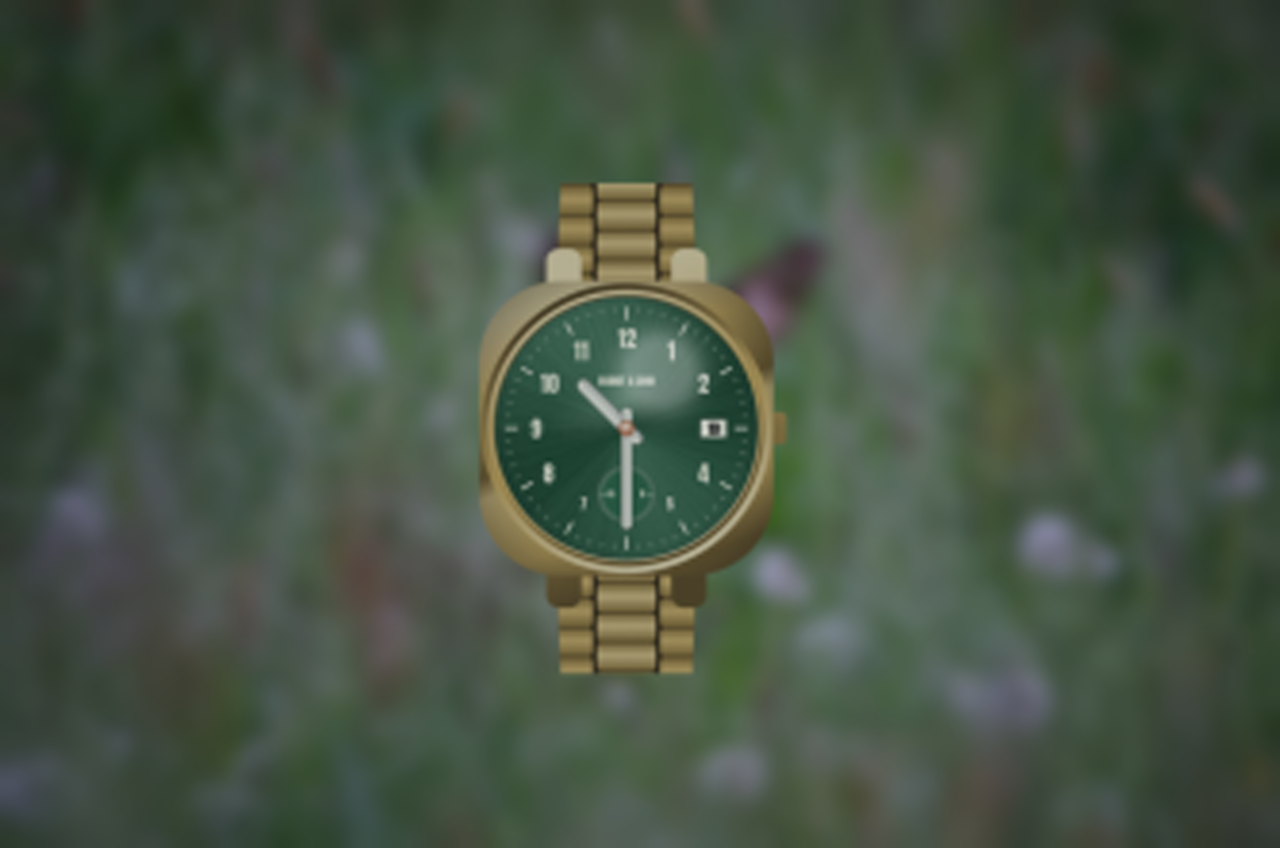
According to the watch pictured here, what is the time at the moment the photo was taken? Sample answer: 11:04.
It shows 10:30
